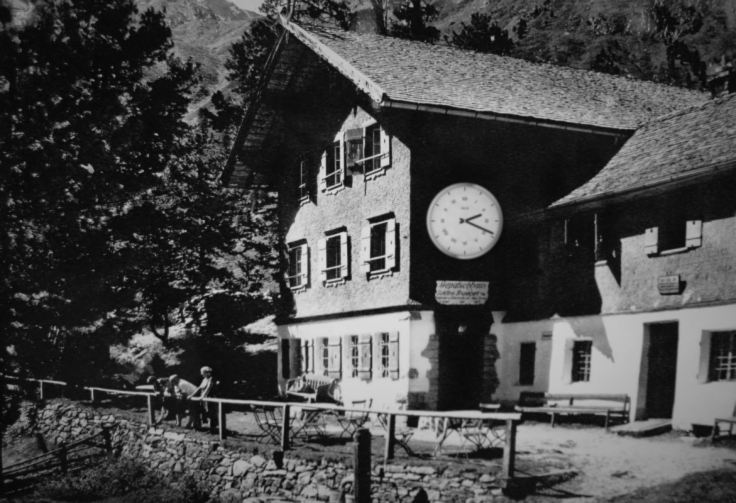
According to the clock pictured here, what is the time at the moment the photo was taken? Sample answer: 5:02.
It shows 2:19
